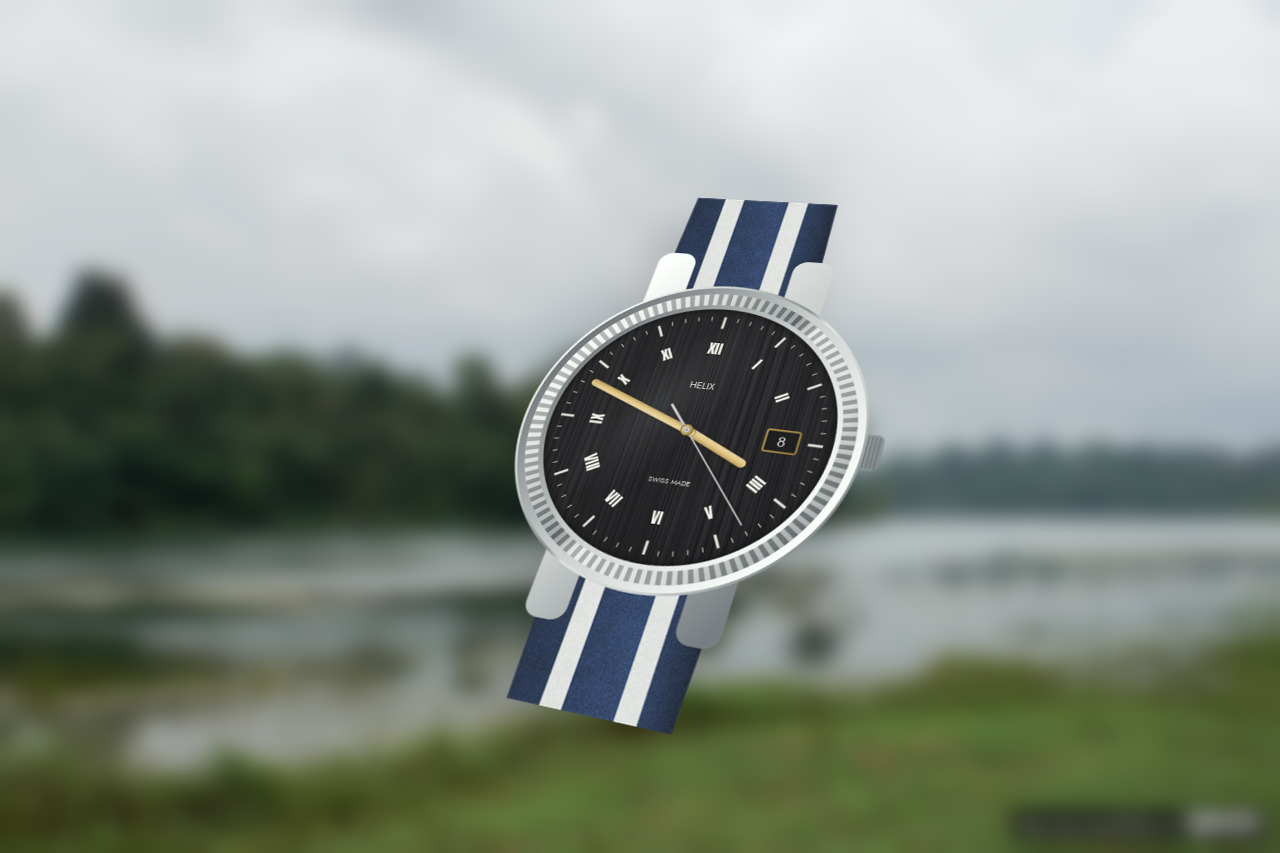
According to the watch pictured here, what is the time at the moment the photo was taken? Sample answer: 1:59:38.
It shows 3:48:23
